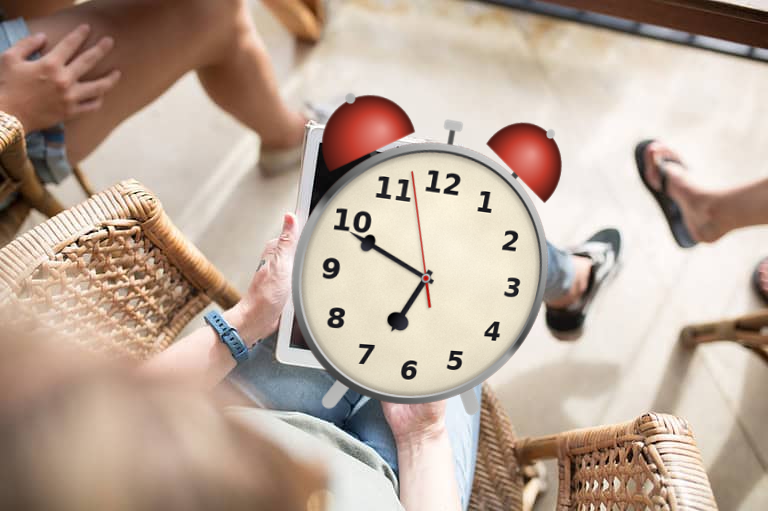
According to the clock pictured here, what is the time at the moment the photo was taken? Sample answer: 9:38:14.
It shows 6:48:57
